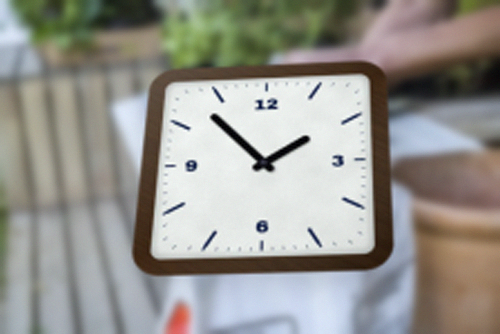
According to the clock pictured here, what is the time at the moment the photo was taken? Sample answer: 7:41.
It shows 1:53
